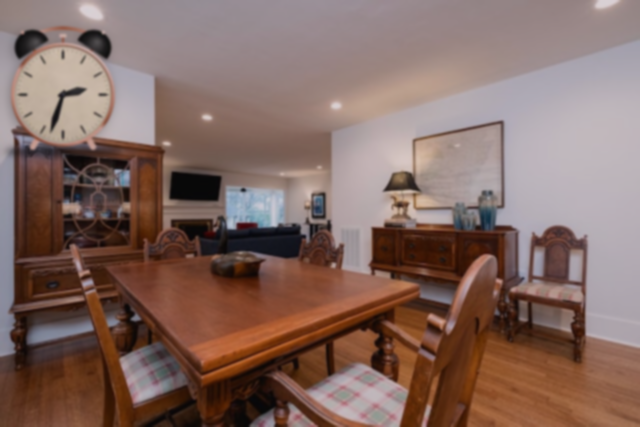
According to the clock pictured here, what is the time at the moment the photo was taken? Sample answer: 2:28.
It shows 2:33
